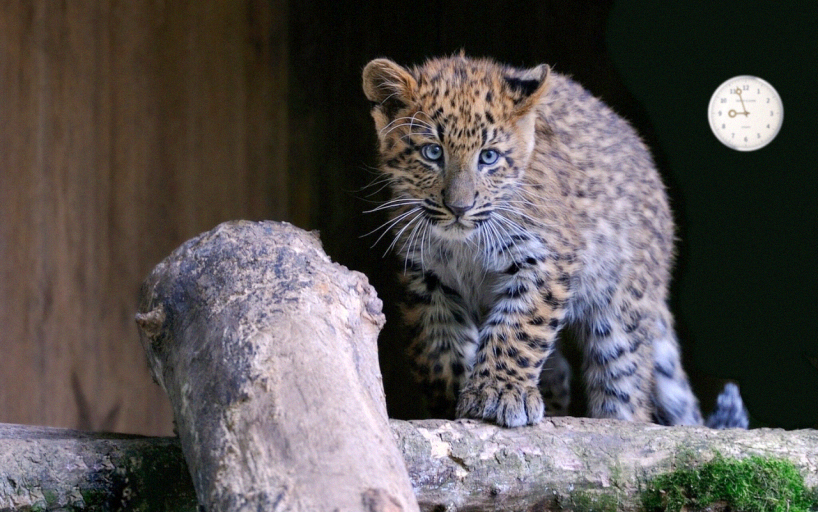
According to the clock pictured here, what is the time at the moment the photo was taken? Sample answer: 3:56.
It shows 8:57
